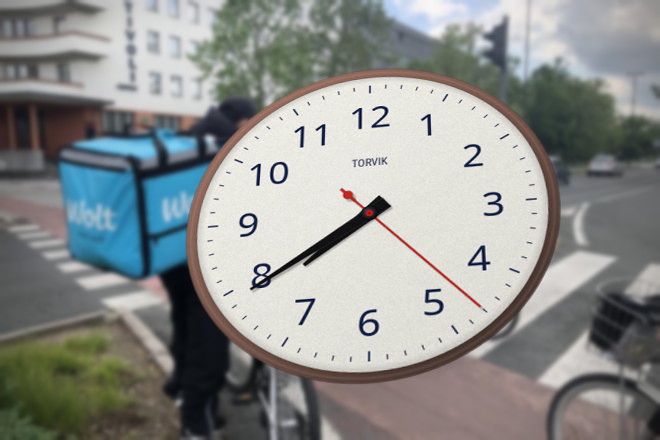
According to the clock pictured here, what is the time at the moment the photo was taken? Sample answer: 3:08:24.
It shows 7:39:23
